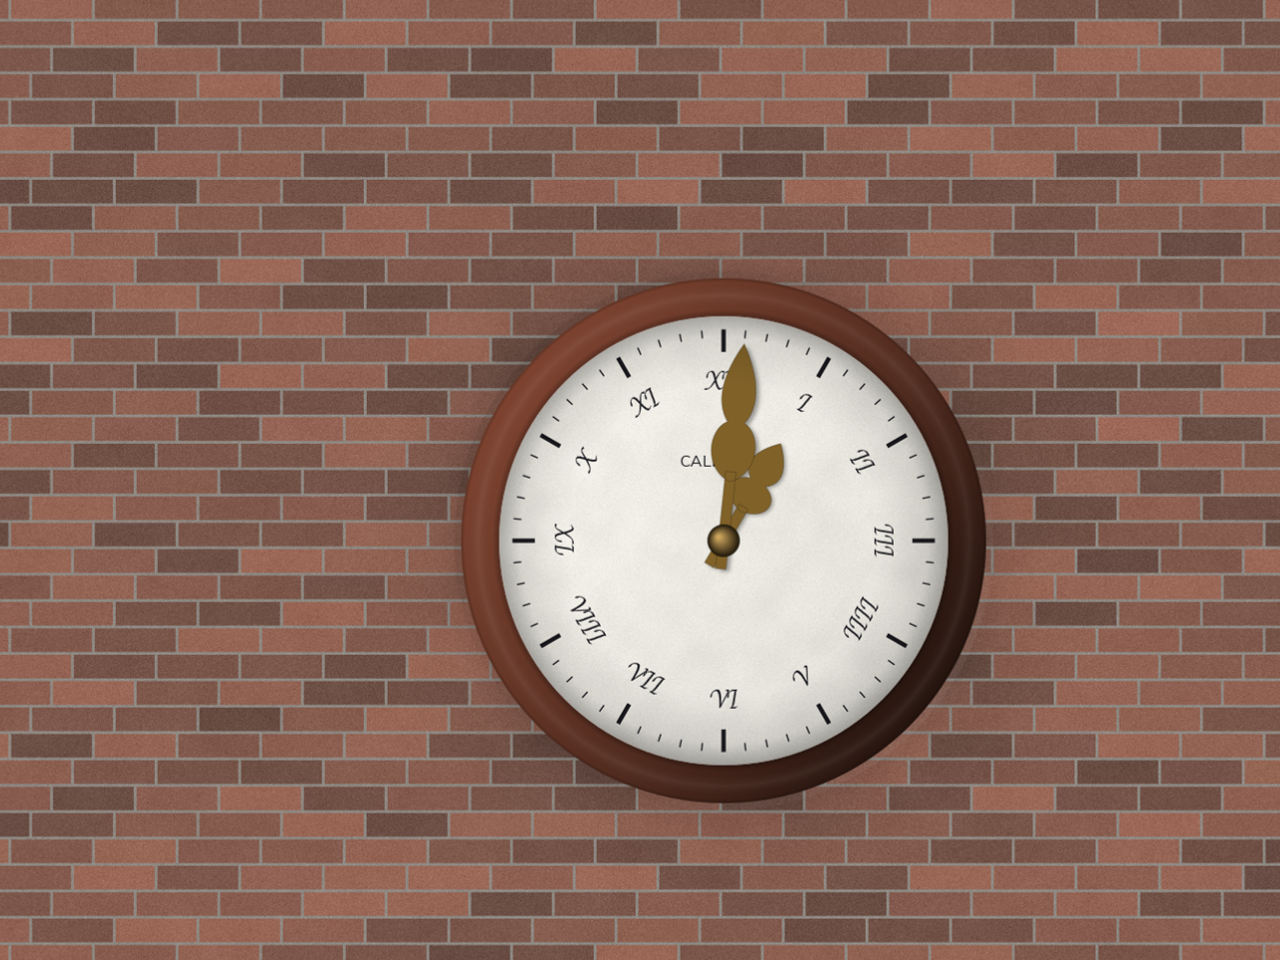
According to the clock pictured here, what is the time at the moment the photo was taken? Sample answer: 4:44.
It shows 1:01
